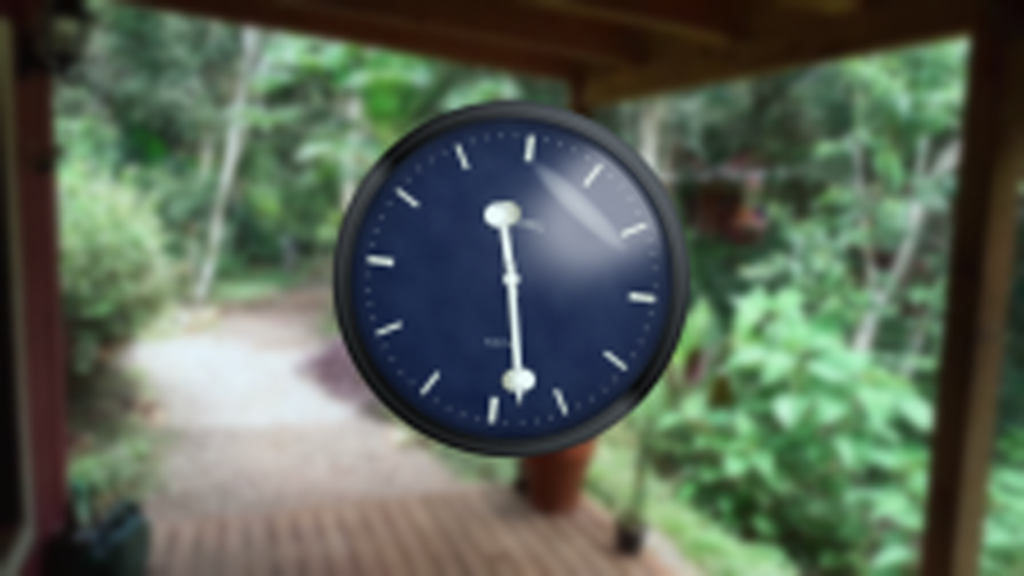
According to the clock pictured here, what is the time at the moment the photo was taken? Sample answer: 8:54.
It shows 11:28
